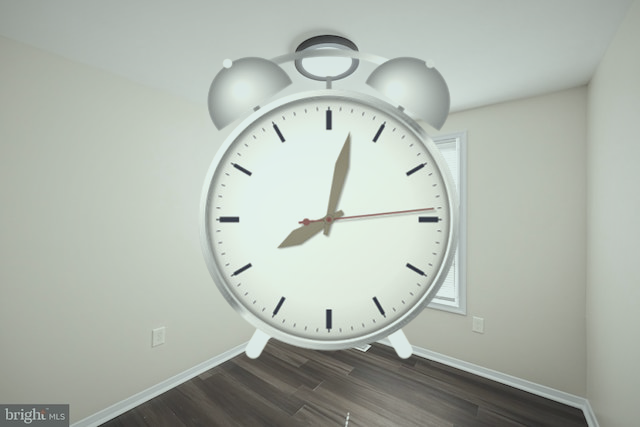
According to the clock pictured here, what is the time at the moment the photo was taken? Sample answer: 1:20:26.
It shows 8:02:14
